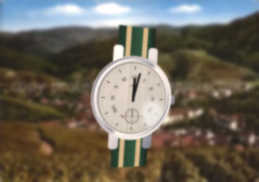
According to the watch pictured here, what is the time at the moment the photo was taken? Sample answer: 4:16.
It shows 12:02
